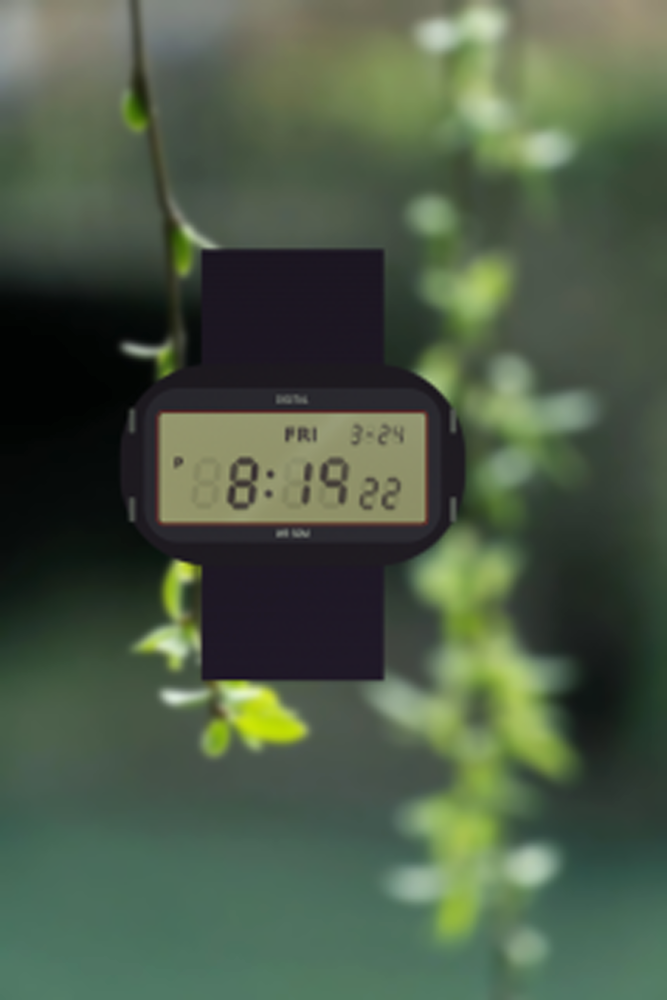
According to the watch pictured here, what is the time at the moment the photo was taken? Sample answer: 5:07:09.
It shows 8:19:22
